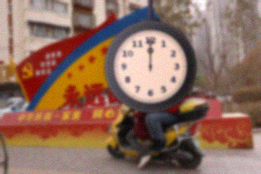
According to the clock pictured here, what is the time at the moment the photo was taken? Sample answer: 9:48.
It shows 12:00
